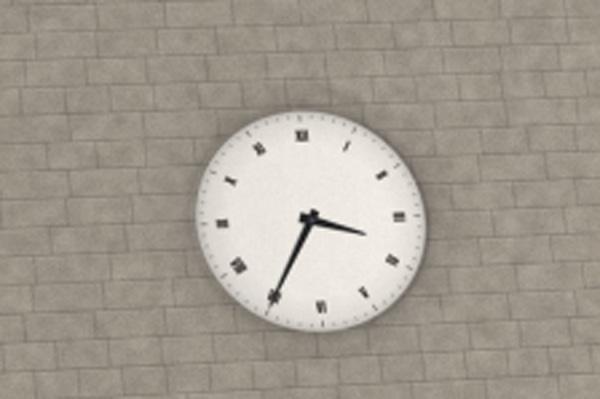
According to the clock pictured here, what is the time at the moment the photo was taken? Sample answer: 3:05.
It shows 3:35
